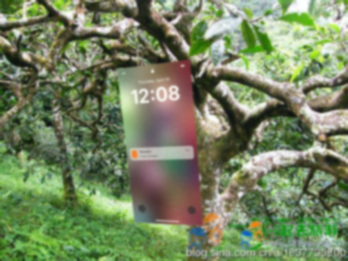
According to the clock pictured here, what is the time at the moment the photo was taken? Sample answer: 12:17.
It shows 12:08
